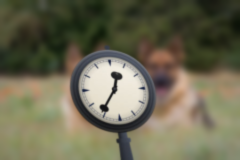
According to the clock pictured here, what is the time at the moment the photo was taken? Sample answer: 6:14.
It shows 12:36
